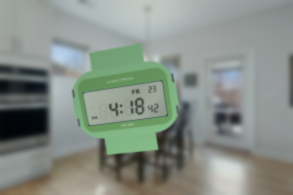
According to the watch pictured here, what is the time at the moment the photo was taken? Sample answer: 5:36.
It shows 4:18
